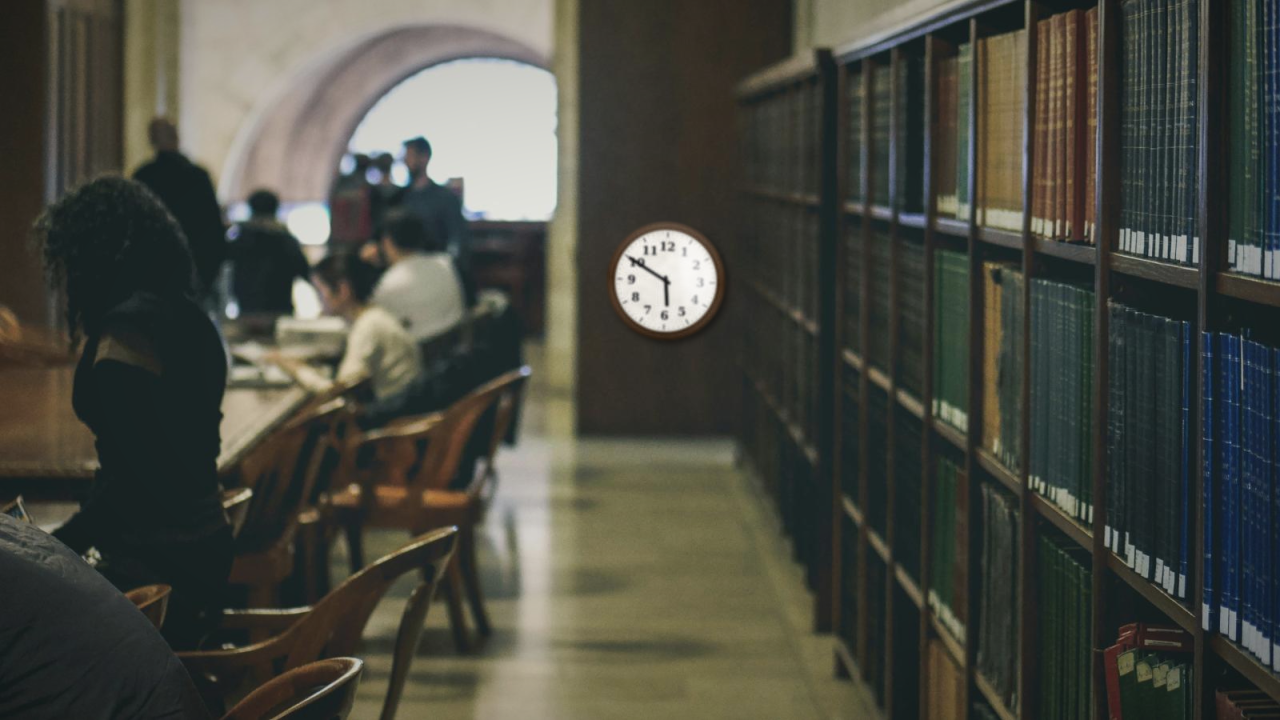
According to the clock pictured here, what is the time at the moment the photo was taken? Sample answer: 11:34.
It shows 5:50
